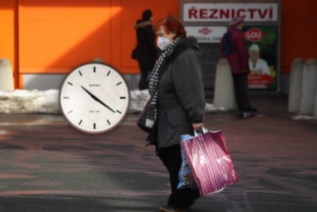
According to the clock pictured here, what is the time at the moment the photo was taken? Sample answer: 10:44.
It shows 10:21
